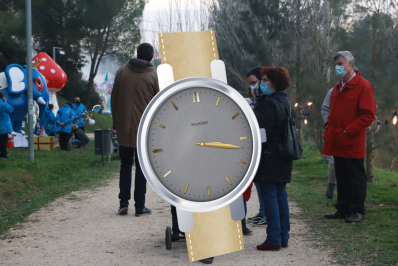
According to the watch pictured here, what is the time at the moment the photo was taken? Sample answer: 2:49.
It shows 3:17
